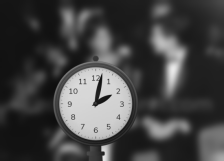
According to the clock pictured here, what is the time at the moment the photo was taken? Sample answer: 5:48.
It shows 2:02
